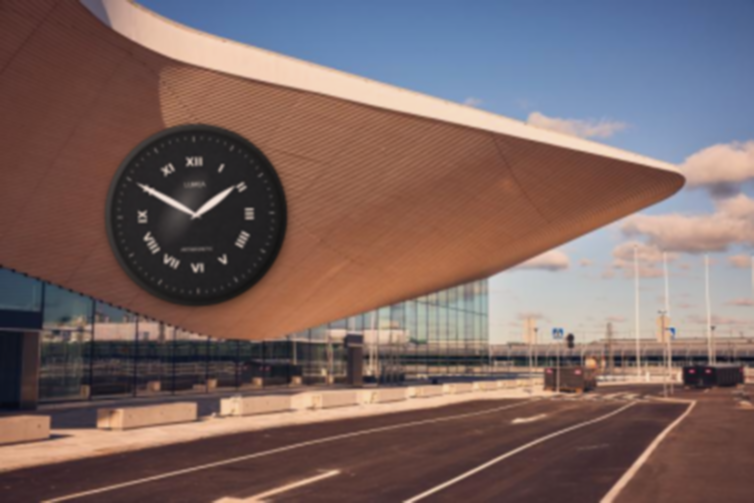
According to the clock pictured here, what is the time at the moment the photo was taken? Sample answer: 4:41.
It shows 1:50
